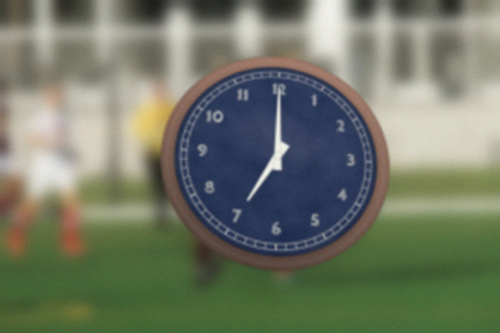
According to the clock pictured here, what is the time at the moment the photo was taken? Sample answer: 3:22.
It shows 7:00
